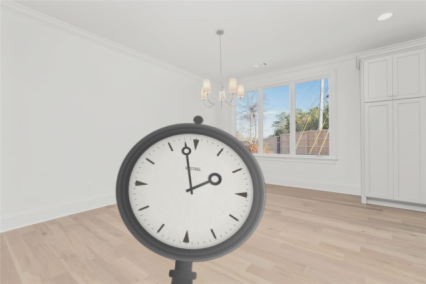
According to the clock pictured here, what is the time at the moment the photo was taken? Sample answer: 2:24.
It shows 1:58
